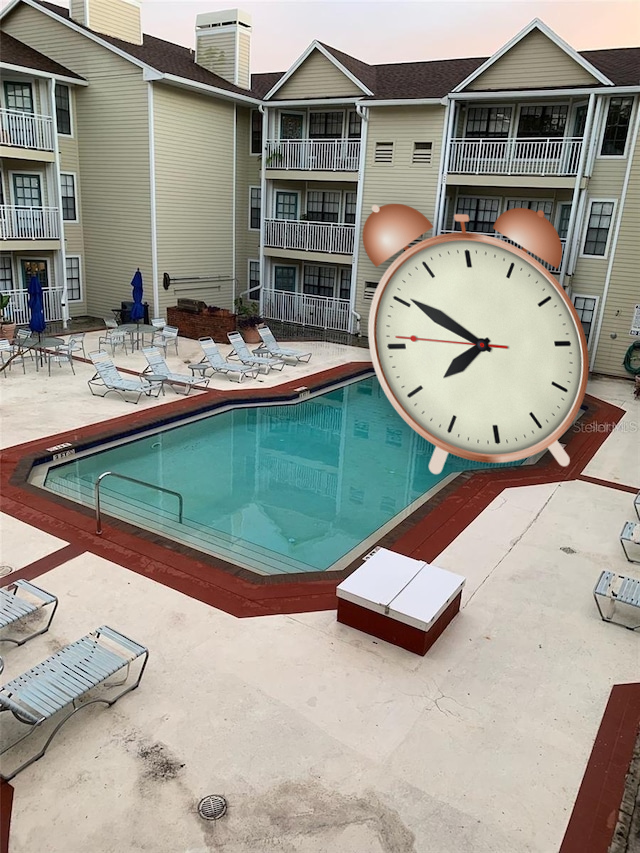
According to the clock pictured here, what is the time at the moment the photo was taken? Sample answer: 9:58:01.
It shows 7:50:46
